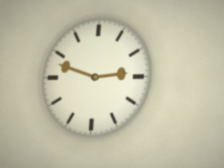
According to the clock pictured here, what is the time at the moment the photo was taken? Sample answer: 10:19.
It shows 2:48
